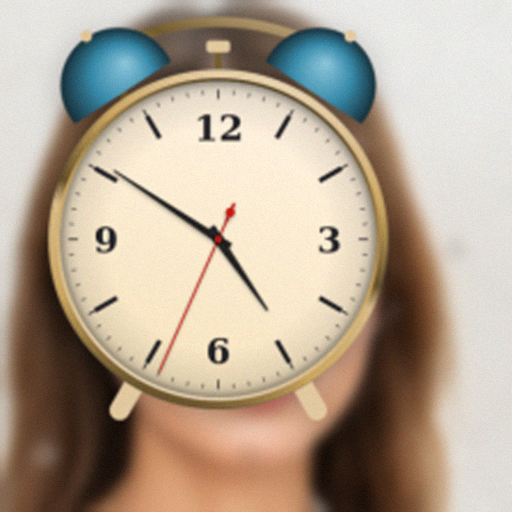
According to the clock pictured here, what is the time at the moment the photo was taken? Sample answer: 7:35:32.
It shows 4:50:34
